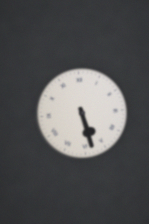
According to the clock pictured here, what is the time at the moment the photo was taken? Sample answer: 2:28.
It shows 5:28
